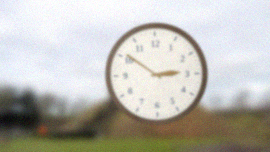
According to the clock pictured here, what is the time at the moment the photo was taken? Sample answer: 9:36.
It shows 2:51
